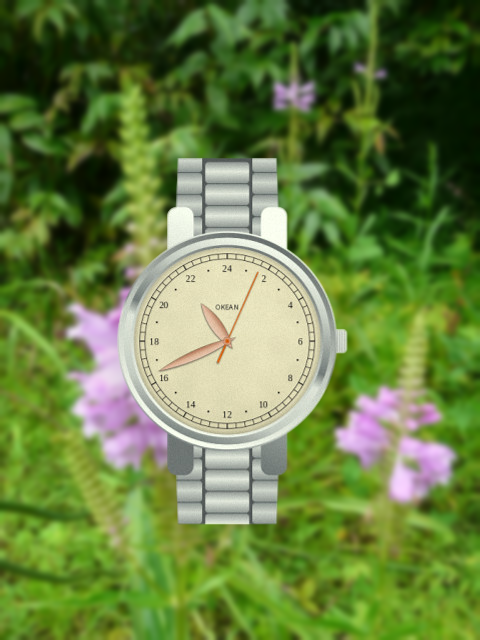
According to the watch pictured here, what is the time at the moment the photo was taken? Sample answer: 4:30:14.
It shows 21:41:04
